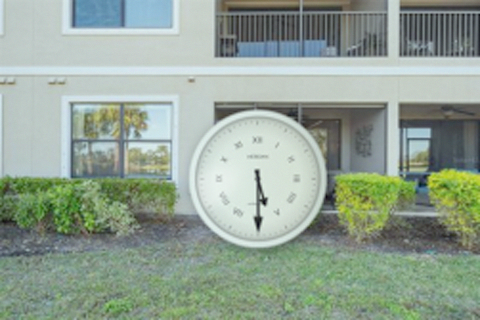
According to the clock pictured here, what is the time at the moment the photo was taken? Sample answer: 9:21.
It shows 5:30
